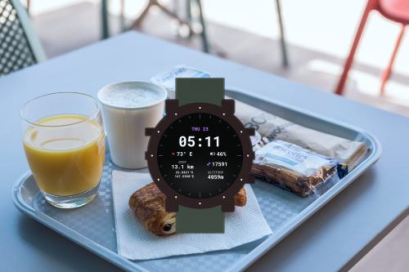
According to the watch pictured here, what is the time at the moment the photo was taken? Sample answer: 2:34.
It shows 5:11
